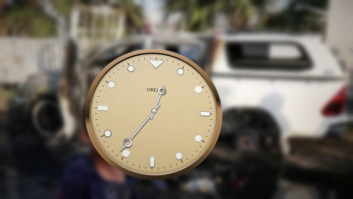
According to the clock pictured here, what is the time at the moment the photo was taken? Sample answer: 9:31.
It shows 12:36
